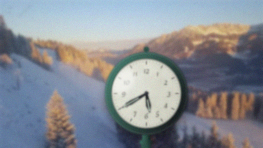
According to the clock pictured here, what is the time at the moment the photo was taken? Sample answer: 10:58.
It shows 5:40
